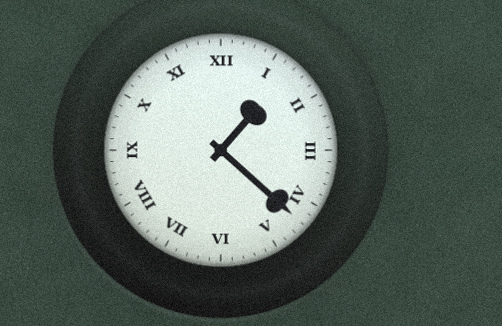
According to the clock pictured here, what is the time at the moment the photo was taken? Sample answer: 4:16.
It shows 1:22
